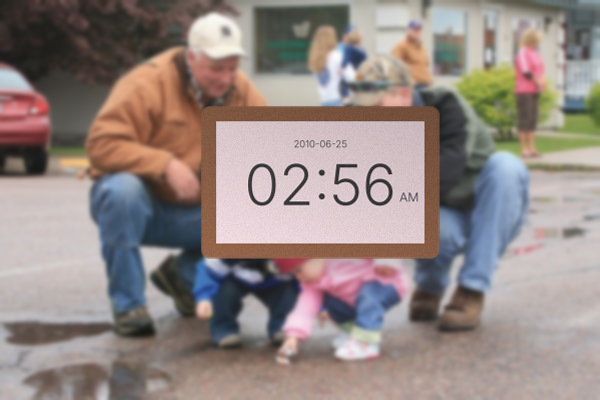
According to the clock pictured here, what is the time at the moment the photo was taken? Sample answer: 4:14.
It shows 2:56
